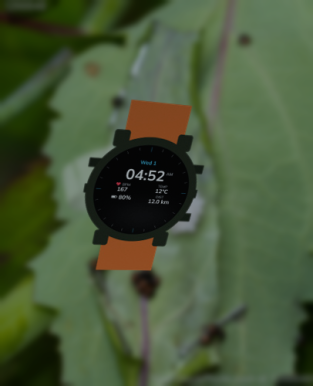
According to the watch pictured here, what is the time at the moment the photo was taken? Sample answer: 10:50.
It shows 4:52
